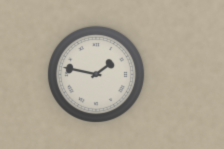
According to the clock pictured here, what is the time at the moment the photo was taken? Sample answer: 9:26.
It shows 1:47
